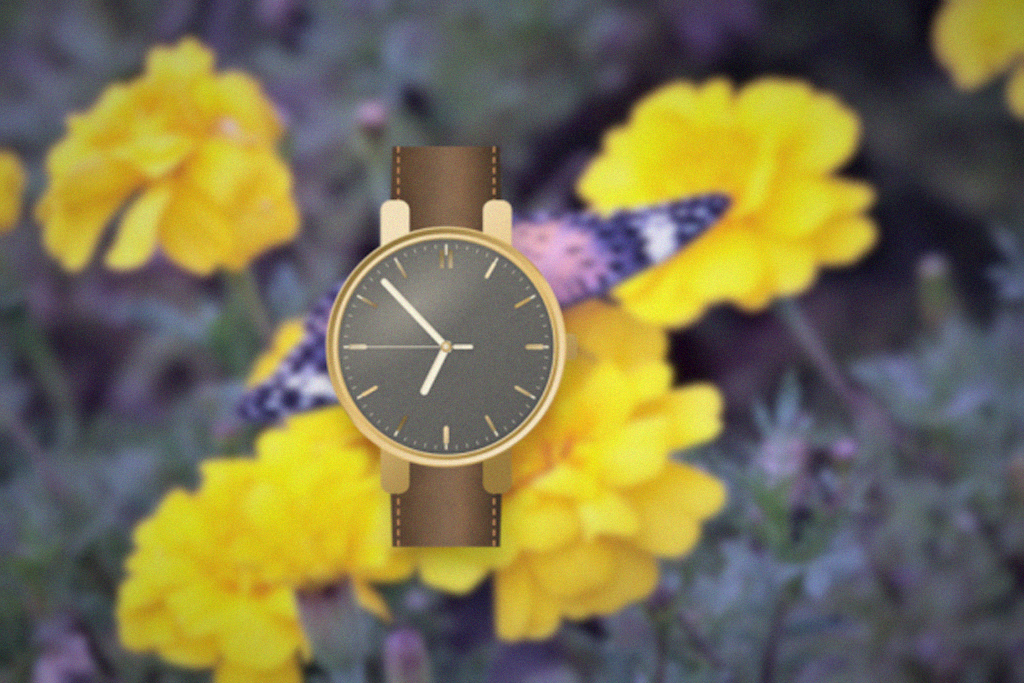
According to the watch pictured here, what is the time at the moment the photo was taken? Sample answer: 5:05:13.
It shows 6:52:45
